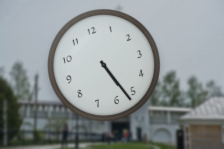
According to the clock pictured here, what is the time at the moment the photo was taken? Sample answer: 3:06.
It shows 5:27
